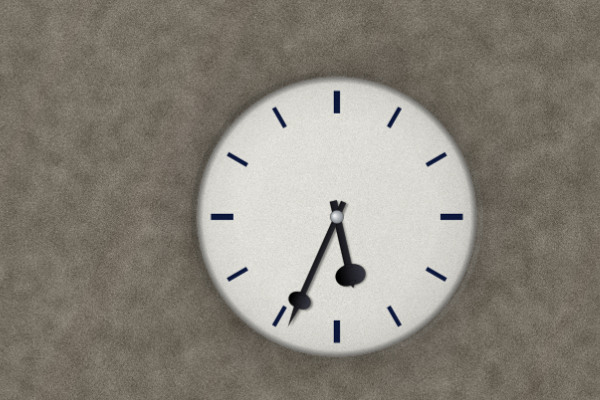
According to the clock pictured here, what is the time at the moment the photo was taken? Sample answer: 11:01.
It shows 5:34
